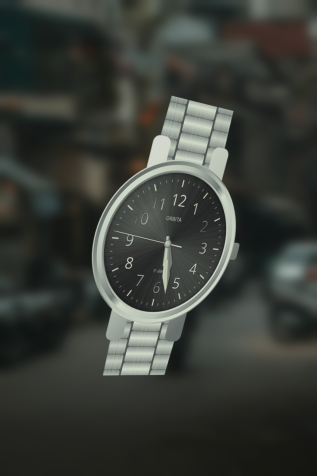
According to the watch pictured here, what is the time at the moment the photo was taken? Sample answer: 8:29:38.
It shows 5:27:46
